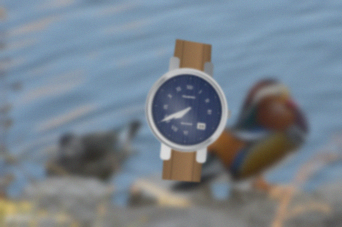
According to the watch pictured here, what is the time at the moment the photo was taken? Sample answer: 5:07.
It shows 7:40
